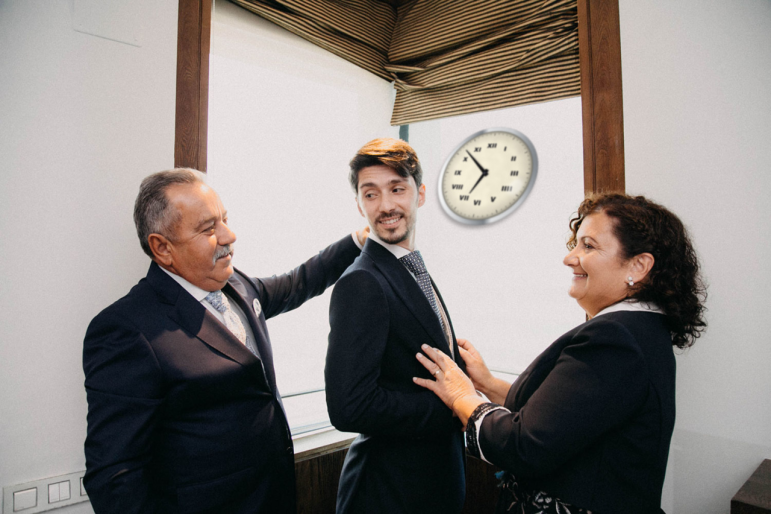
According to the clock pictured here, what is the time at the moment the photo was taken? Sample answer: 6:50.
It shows 6:52
